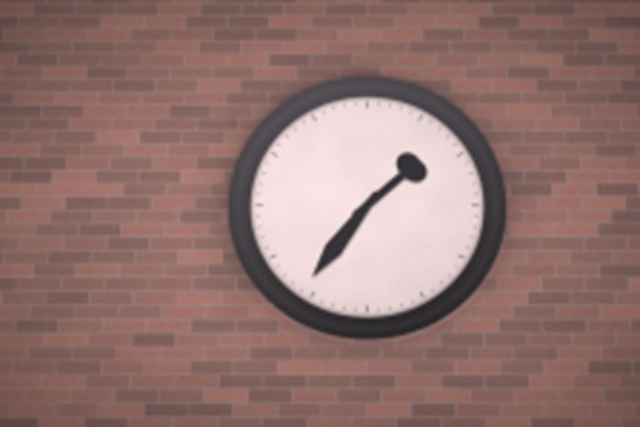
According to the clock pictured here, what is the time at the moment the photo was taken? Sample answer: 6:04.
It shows 1:36
